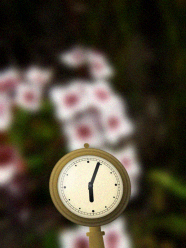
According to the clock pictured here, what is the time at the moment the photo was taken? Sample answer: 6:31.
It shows 6:04
